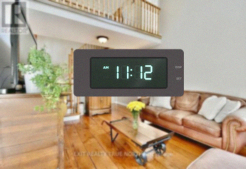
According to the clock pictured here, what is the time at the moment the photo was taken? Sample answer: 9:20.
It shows 11:12
